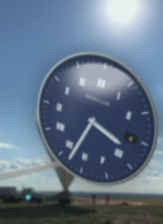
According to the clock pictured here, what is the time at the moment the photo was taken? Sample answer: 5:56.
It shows 3:33
